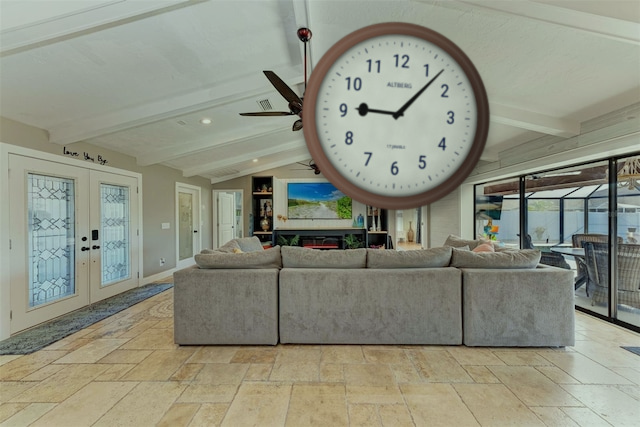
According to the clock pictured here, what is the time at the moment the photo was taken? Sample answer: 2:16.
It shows 9:07
